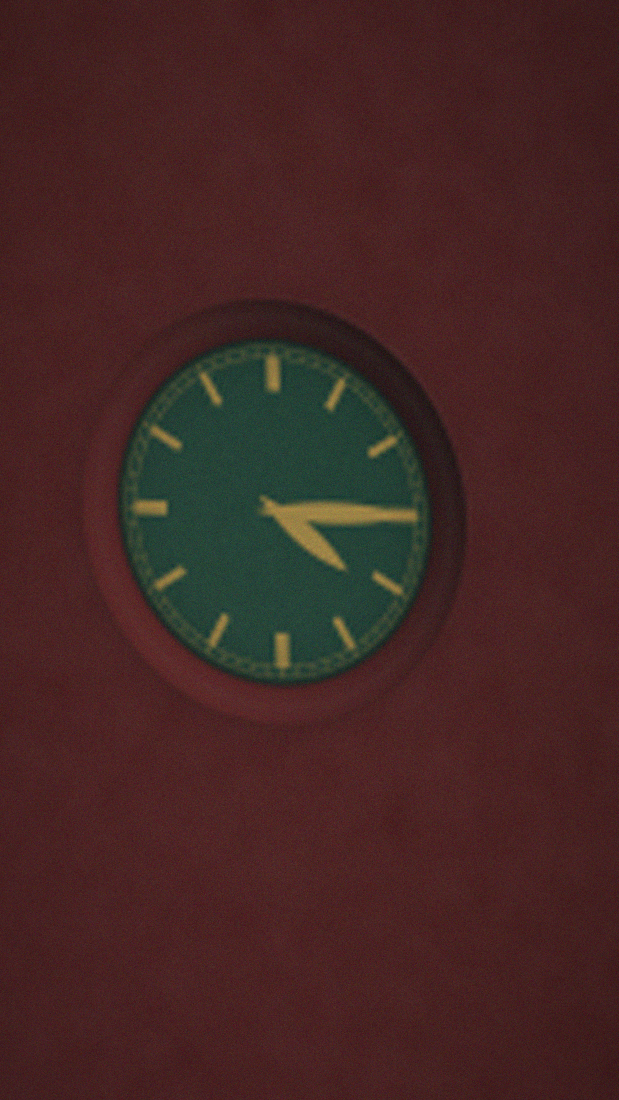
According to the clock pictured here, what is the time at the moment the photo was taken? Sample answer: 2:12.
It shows 4:15
